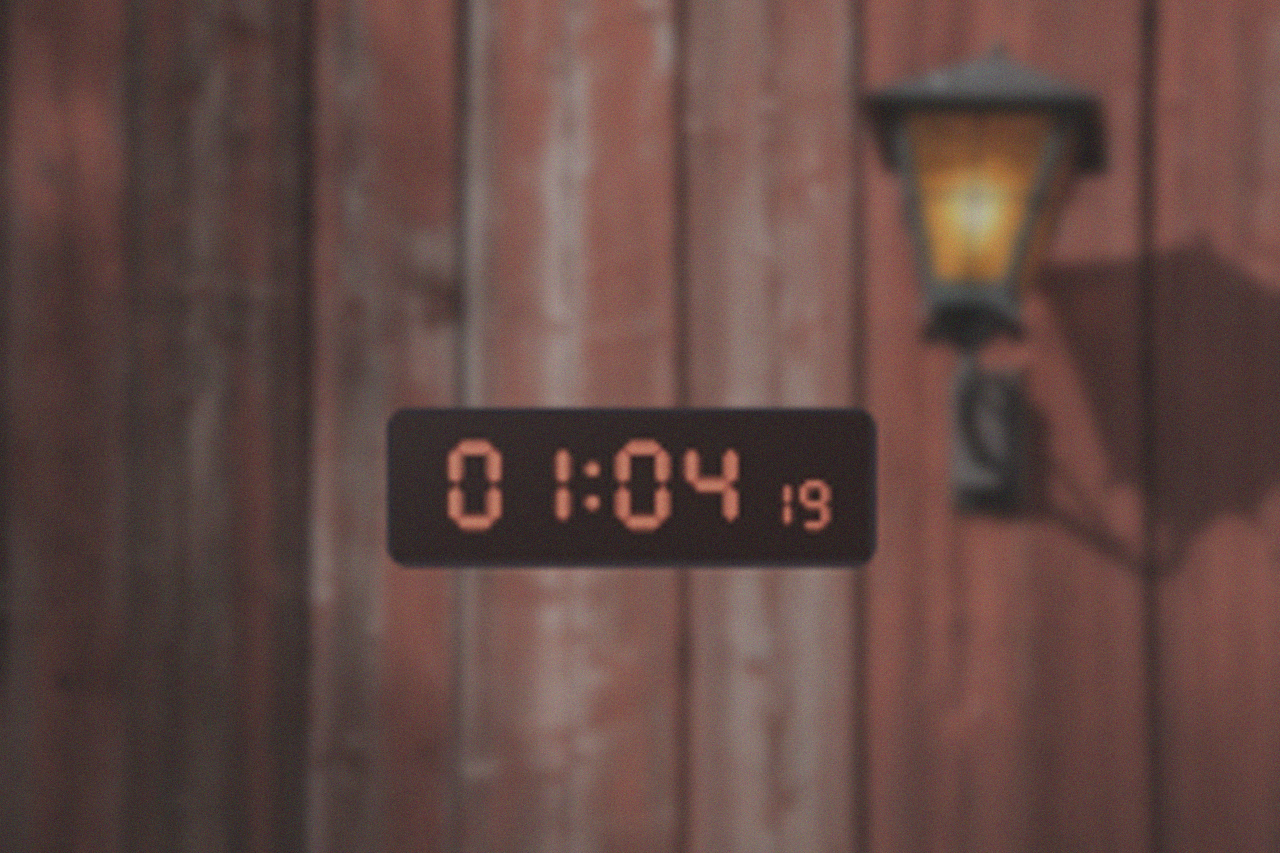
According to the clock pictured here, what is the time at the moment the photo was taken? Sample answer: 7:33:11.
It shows 1:04:19
